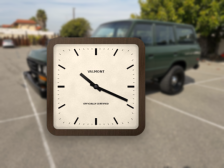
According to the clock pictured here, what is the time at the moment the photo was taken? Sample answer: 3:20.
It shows 10:19
